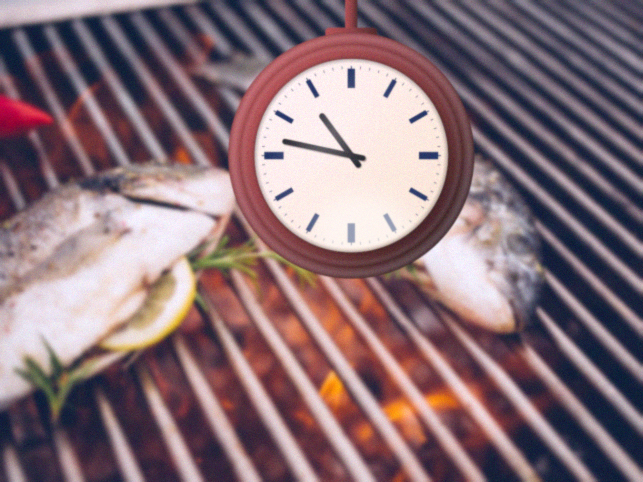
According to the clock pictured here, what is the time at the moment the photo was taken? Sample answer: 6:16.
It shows 10:47
